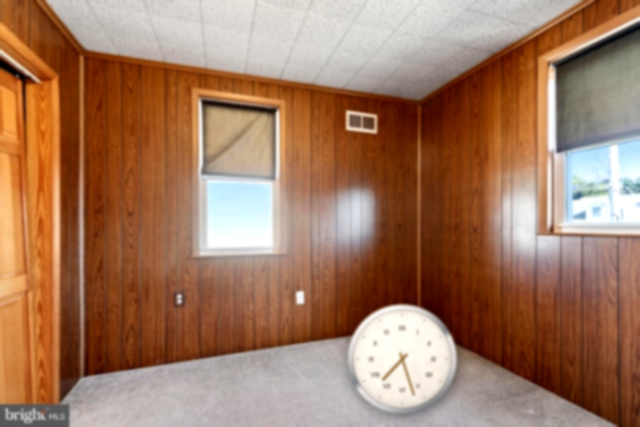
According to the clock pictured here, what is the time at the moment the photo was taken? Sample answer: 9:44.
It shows 7:27
